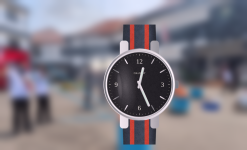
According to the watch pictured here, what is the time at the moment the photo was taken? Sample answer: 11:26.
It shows 12:26
